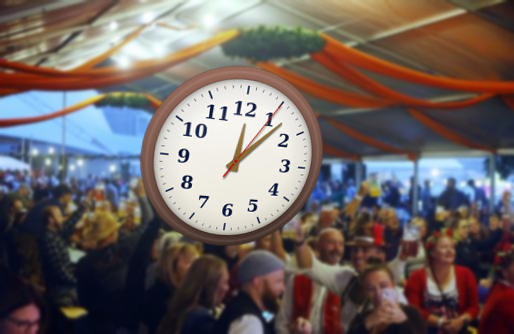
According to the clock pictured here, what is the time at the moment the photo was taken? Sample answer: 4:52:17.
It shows 12:07:05
